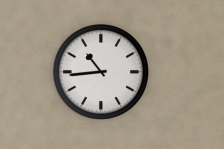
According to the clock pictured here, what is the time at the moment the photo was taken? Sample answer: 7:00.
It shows 10:44
